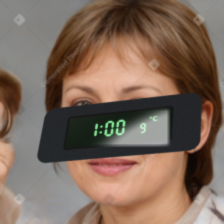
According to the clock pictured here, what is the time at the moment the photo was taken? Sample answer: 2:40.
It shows 1:00
